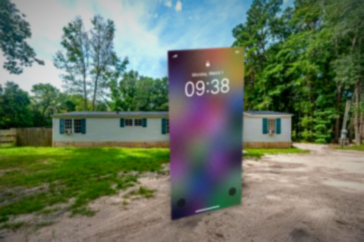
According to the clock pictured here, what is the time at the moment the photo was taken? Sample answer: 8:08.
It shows 9:38
